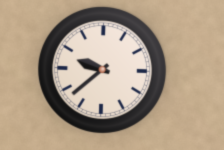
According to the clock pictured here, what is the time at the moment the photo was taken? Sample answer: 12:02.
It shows 9:38
